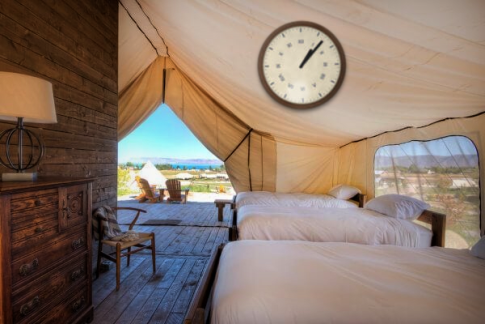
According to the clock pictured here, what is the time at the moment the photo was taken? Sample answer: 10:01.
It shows 1:07
